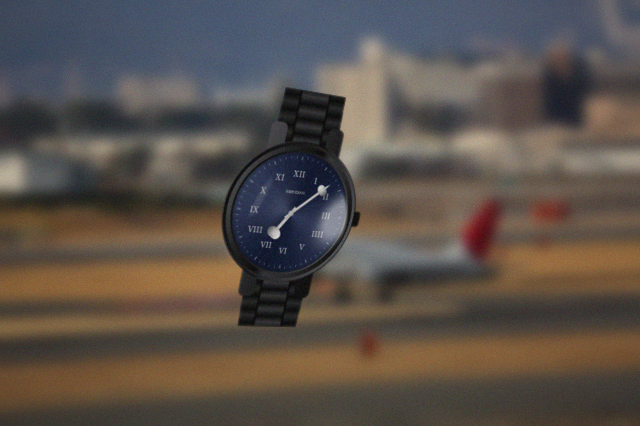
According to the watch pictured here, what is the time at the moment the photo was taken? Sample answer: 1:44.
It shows 7:08
